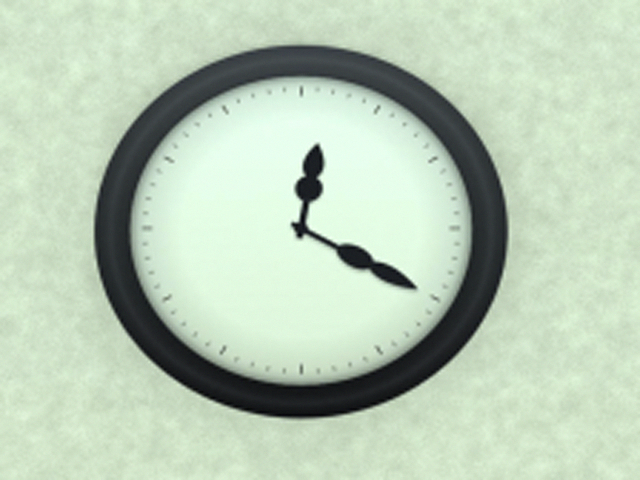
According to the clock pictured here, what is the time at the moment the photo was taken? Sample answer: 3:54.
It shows 12:20
